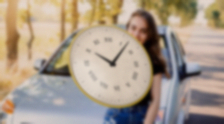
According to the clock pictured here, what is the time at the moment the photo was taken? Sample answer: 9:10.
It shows 10:07
